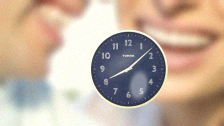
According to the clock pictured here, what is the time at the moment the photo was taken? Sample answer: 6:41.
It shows 8:08
